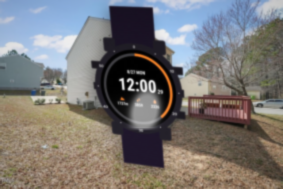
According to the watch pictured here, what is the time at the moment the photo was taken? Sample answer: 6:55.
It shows 12:00
